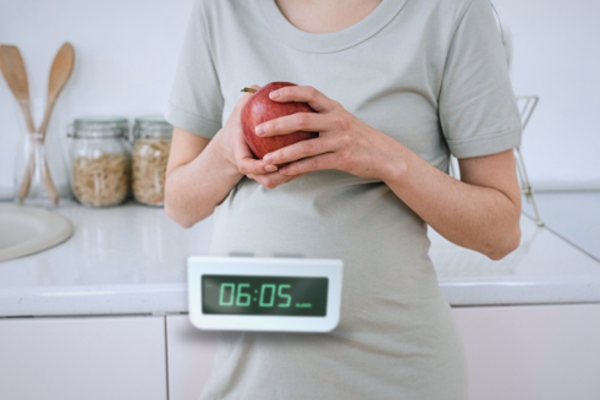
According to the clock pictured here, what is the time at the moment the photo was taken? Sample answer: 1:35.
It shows 6:05
